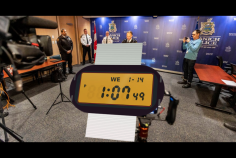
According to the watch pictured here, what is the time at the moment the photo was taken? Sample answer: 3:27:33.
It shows 1:07:49
